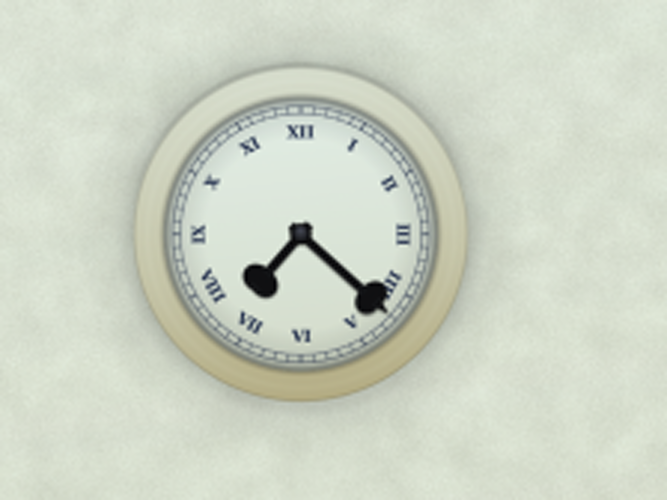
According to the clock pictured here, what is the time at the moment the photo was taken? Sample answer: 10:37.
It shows 7:22
